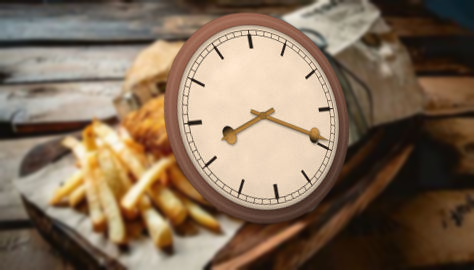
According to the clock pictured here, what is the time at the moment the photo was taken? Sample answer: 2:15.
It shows 8:19
